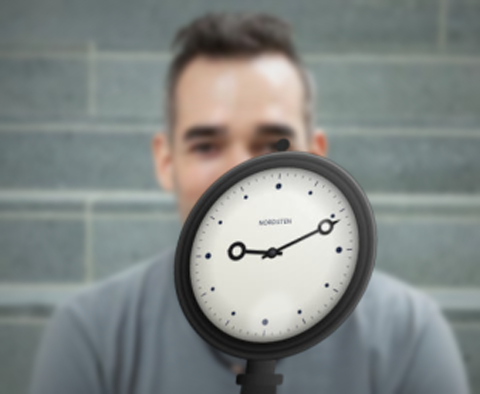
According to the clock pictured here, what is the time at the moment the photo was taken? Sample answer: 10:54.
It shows 9:11
